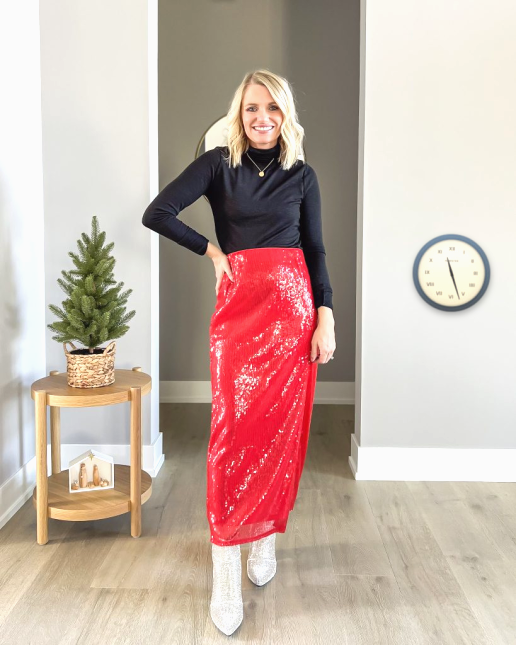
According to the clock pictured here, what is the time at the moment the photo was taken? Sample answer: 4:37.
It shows 11:27
